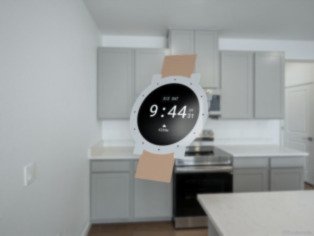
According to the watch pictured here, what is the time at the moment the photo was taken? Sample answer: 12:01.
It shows 9:44
